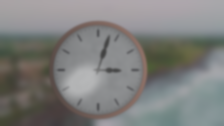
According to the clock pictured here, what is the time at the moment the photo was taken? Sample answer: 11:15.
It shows 3:03
